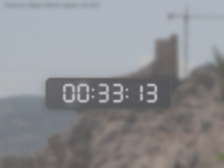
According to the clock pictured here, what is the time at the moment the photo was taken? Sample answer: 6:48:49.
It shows 0:33:13
